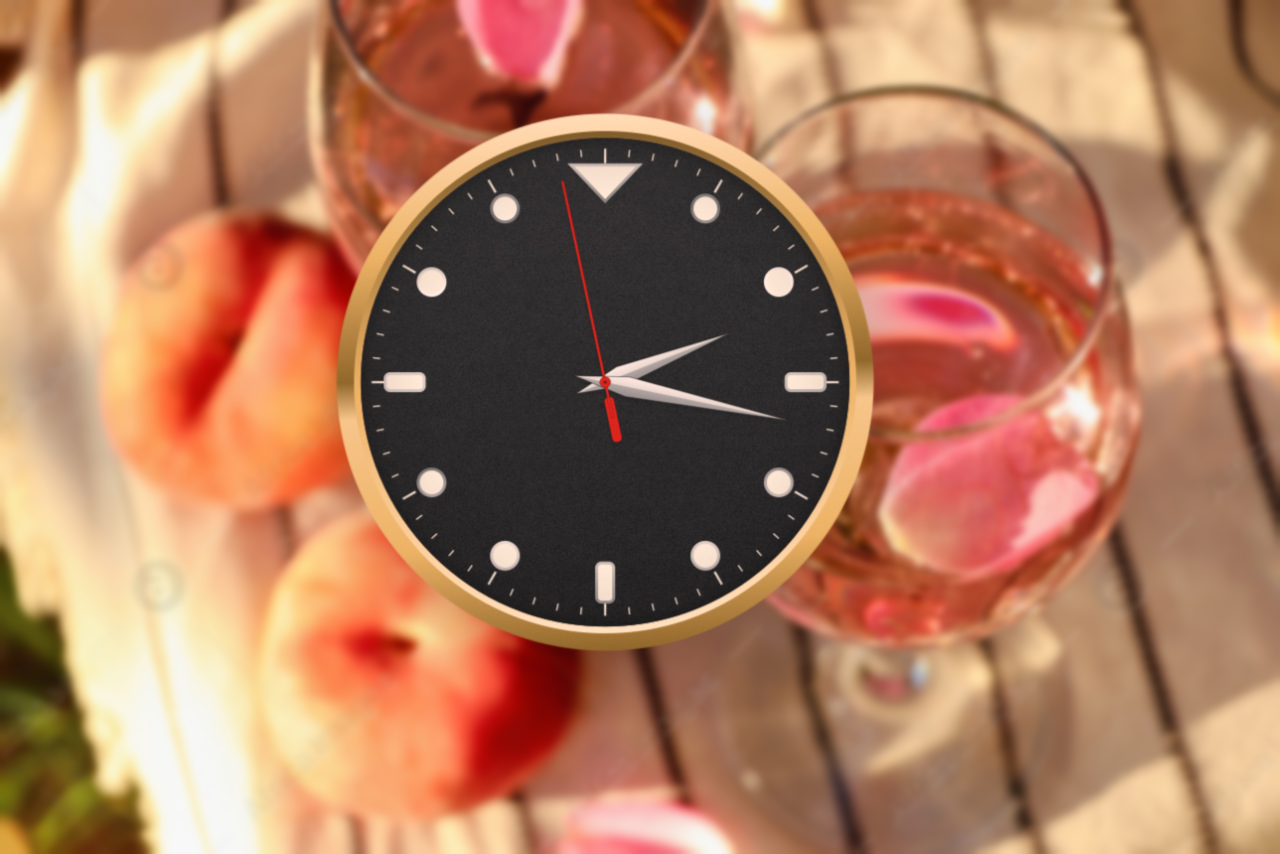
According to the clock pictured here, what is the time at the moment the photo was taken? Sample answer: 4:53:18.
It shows 2:16:58
